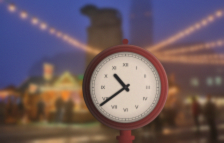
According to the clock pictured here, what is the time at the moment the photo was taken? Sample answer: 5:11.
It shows 10:39
